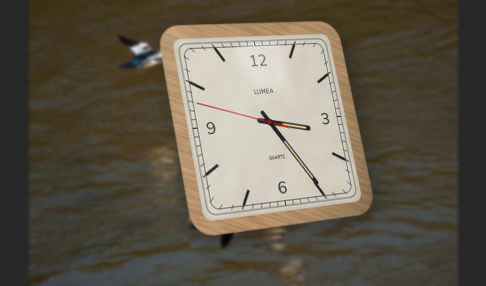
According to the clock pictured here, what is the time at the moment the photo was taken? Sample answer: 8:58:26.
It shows 3:24:48
